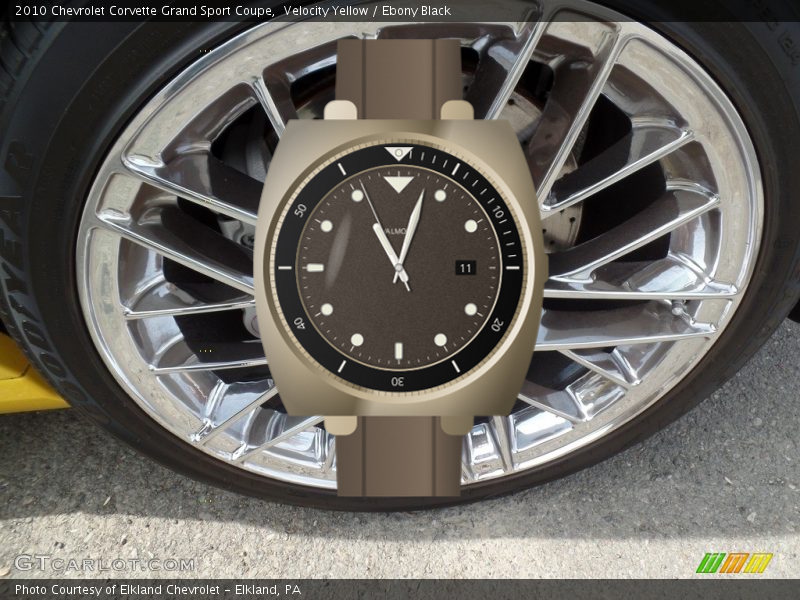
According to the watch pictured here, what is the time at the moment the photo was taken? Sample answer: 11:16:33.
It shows 11:02:56
